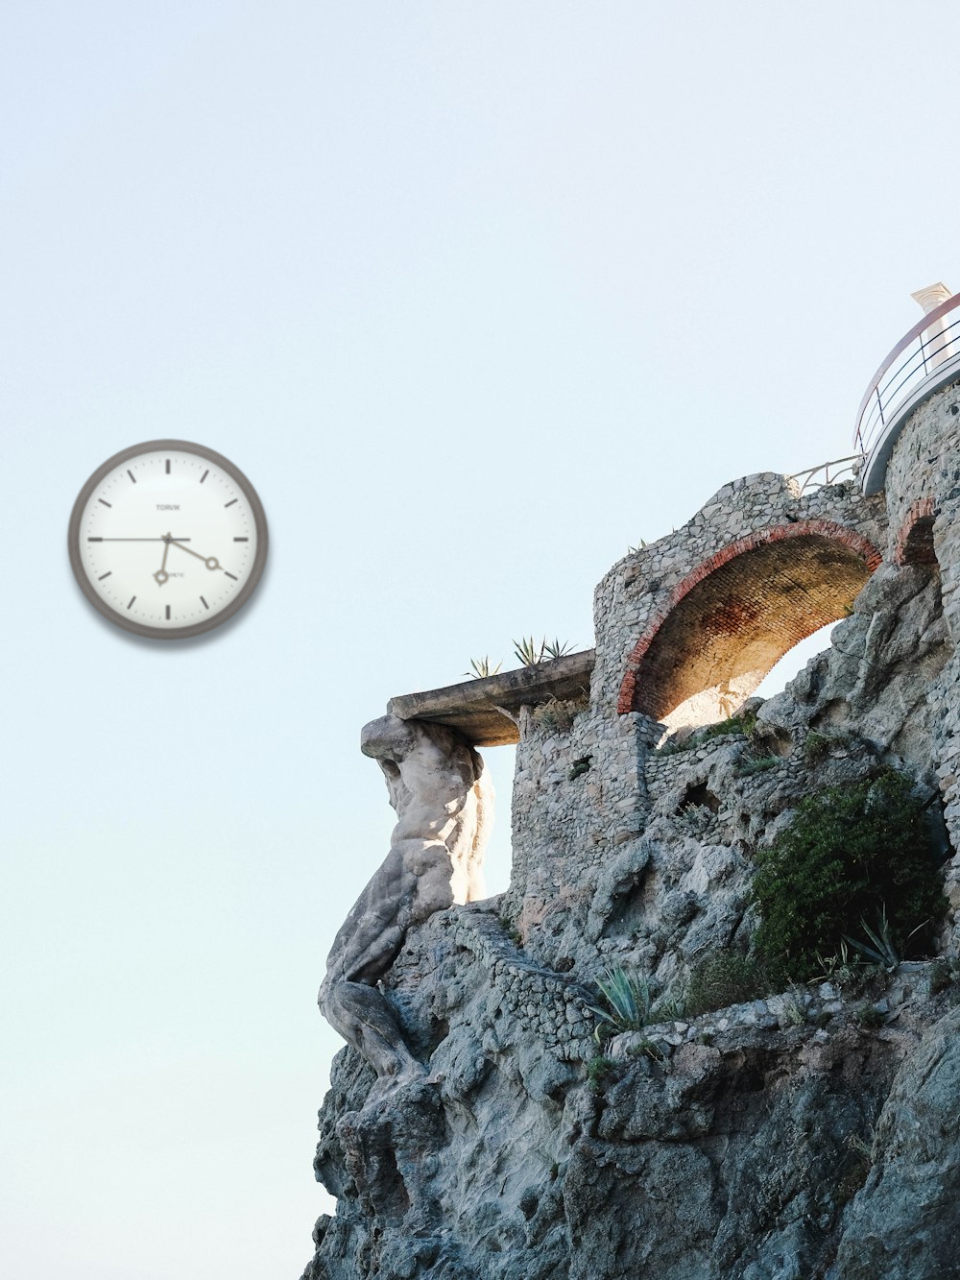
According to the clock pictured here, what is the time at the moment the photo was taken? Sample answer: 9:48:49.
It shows 6:19:45
